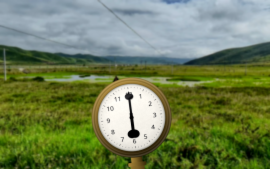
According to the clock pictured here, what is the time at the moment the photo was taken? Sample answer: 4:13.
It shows 6:00
